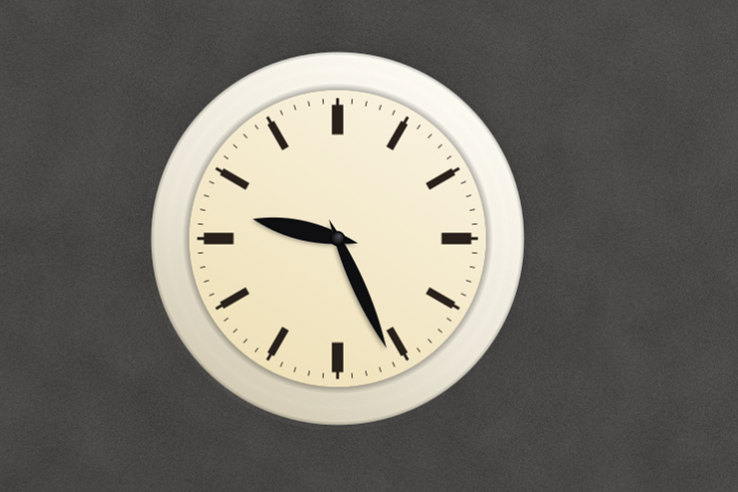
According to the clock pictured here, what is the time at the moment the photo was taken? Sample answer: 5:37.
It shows 9:26
